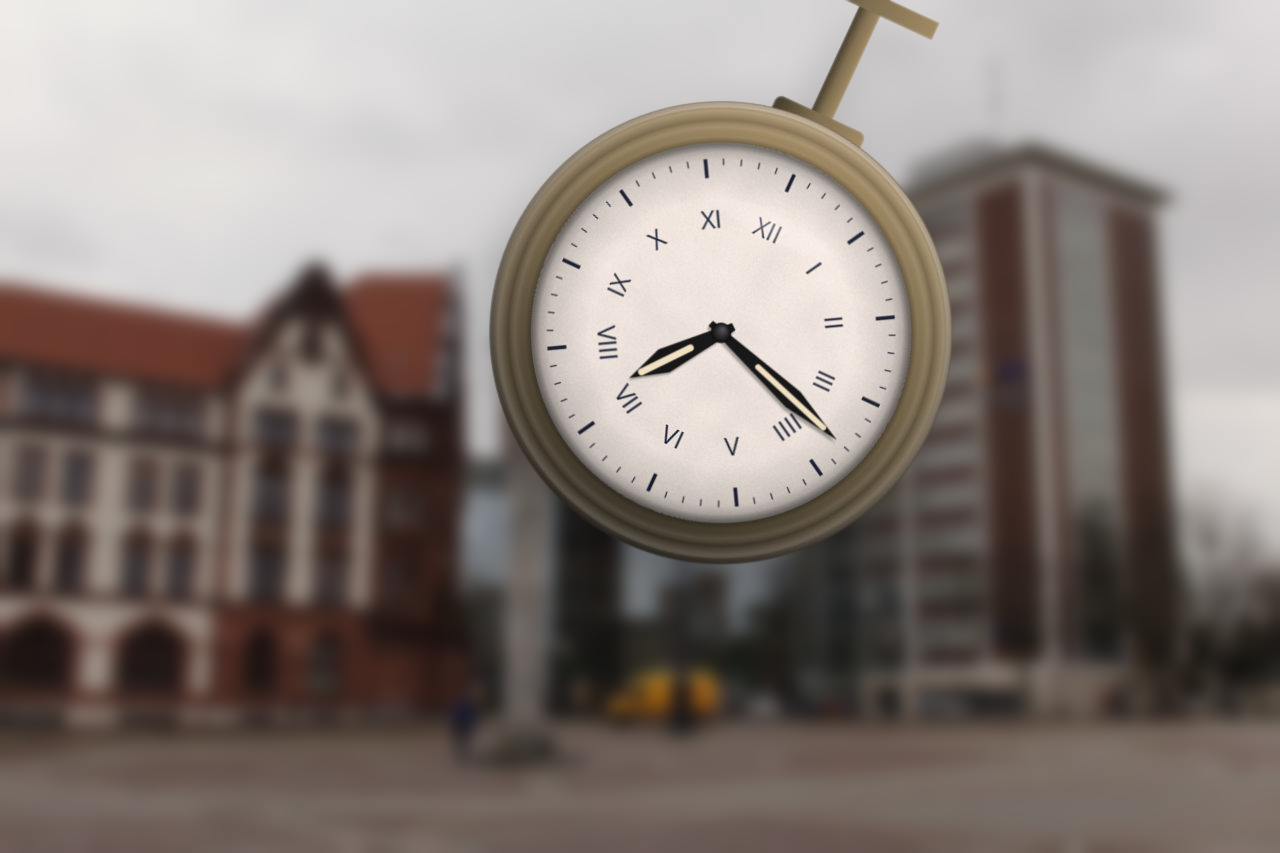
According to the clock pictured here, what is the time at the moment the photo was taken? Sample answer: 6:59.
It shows 7:18
